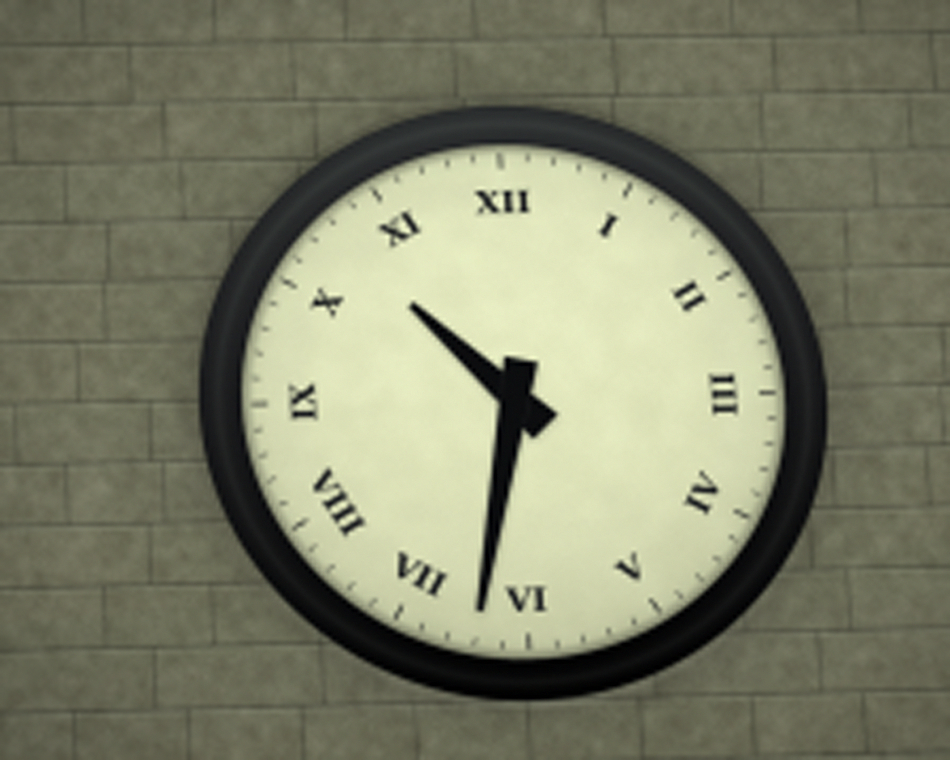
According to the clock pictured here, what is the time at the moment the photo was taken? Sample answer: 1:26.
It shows 10:32
